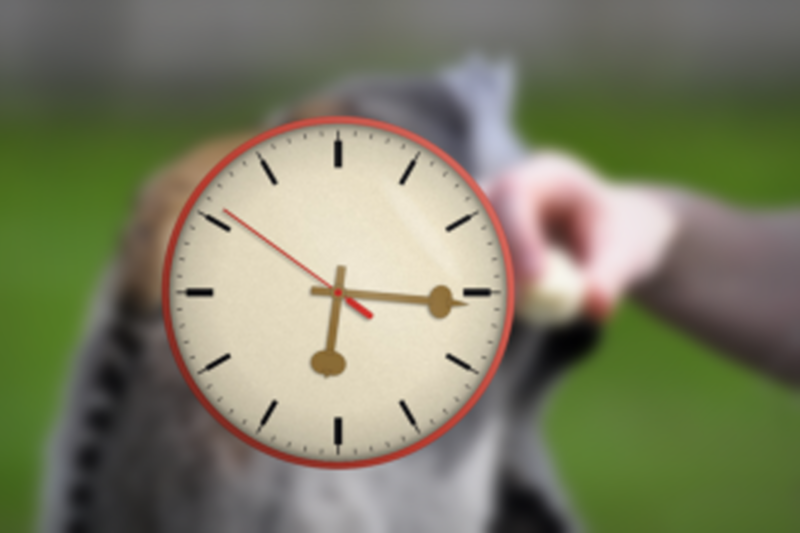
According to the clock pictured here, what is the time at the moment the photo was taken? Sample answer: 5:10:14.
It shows 6:15:51
